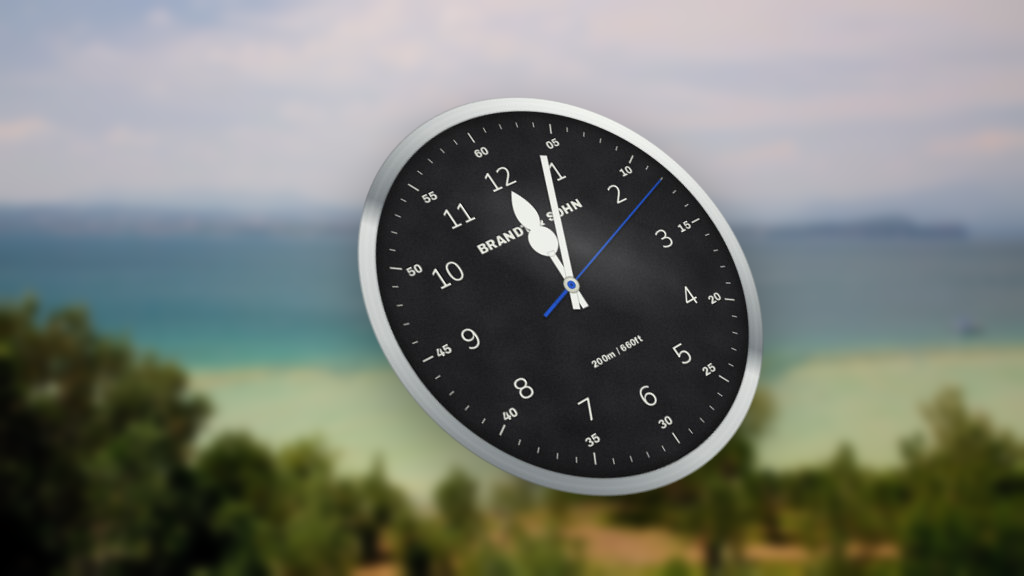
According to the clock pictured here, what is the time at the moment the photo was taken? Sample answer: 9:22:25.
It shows 12:04:12
